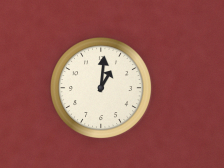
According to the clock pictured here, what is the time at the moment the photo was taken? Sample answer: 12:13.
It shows 1:01
